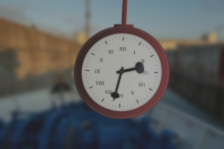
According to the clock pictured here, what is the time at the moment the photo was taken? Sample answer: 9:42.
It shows 2:32
